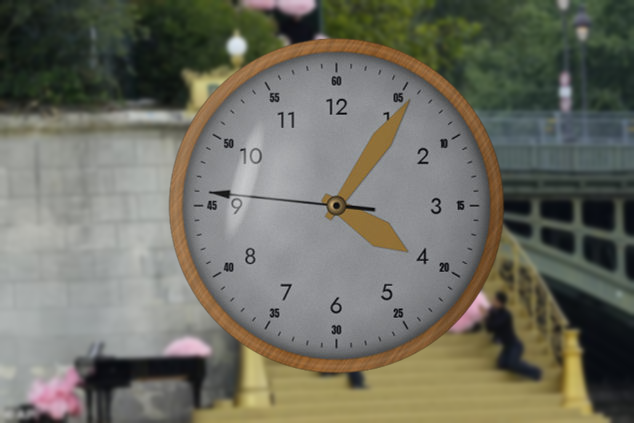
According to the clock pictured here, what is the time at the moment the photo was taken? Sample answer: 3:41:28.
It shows 4:05:46
